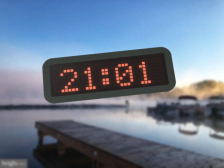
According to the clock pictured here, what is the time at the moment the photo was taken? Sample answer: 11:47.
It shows 21:01
